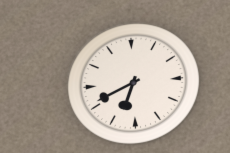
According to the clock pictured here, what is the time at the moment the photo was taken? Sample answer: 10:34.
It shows 6:41
